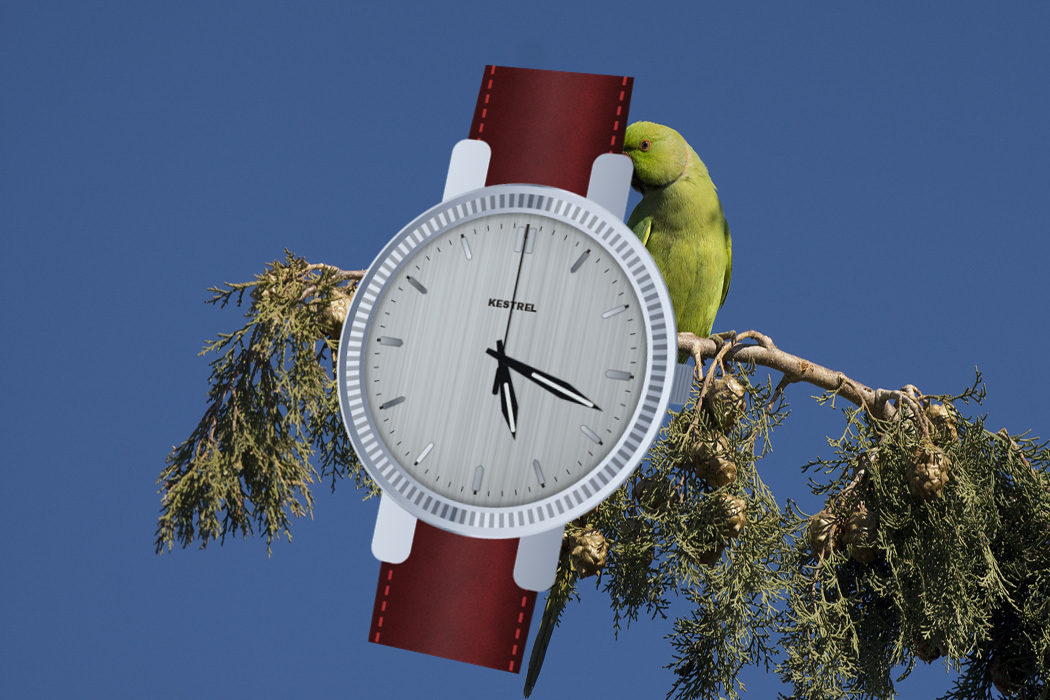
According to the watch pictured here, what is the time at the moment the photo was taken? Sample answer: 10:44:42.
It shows 5:18:00
